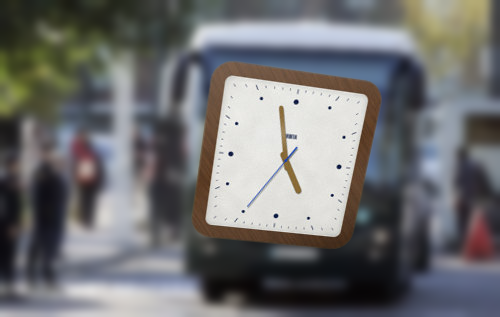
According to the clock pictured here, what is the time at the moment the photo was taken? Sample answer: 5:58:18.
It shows 4:57:35
